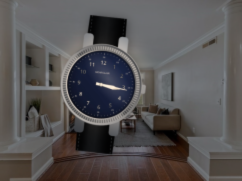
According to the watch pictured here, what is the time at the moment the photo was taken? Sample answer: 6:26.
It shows 3:16
